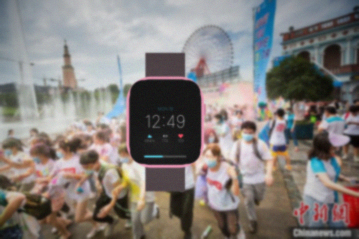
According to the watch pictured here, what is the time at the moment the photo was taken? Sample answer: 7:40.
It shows 12:49
